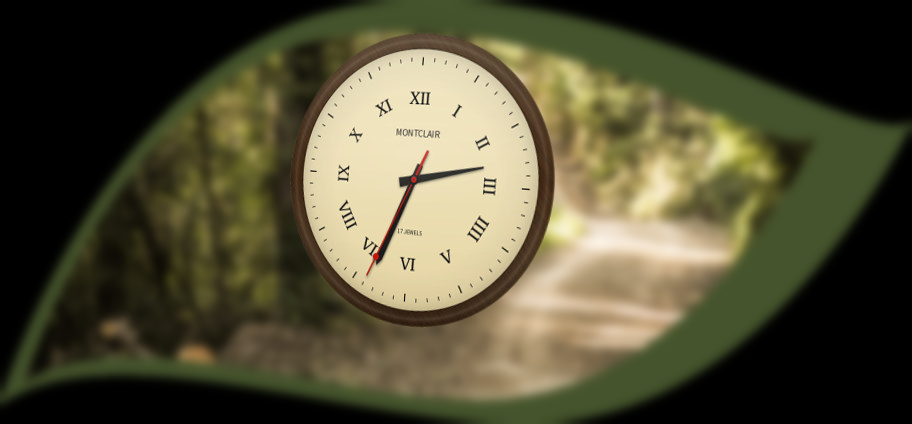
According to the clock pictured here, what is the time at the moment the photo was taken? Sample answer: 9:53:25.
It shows 2:33:34
